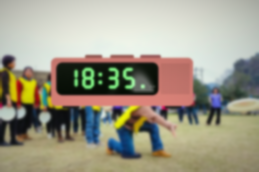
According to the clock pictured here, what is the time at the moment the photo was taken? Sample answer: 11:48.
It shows 18:35
